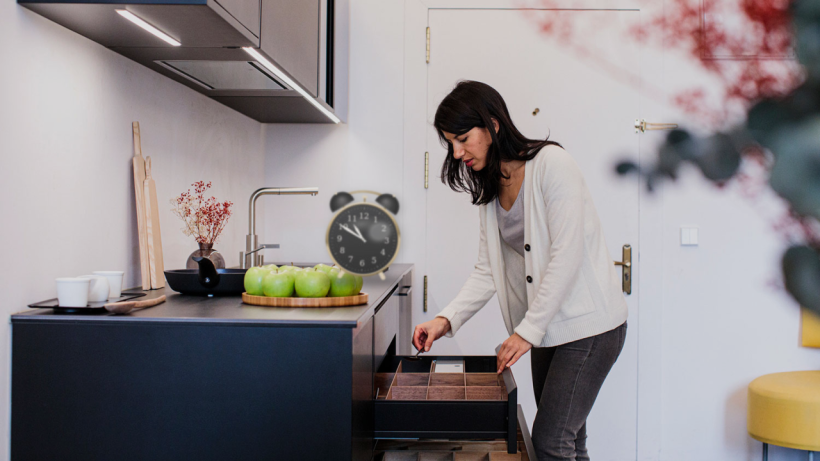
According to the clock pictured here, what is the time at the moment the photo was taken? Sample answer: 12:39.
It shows 10:50
